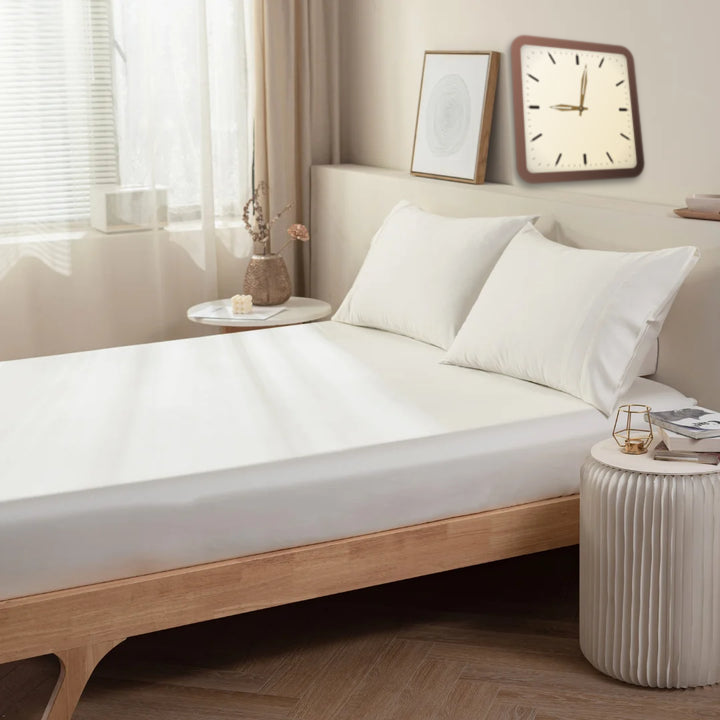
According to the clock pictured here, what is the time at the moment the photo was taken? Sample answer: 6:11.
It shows 9:02
